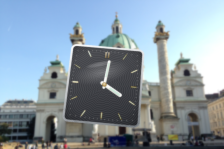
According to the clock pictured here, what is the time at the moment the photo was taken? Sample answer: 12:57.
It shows 4:01
